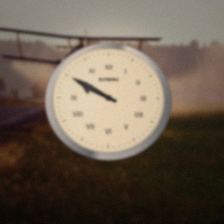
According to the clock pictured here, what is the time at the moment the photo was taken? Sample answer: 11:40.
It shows 9:50
